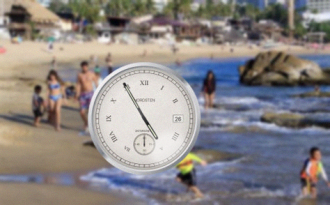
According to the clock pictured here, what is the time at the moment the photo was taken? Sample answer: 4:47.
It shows 4:55
